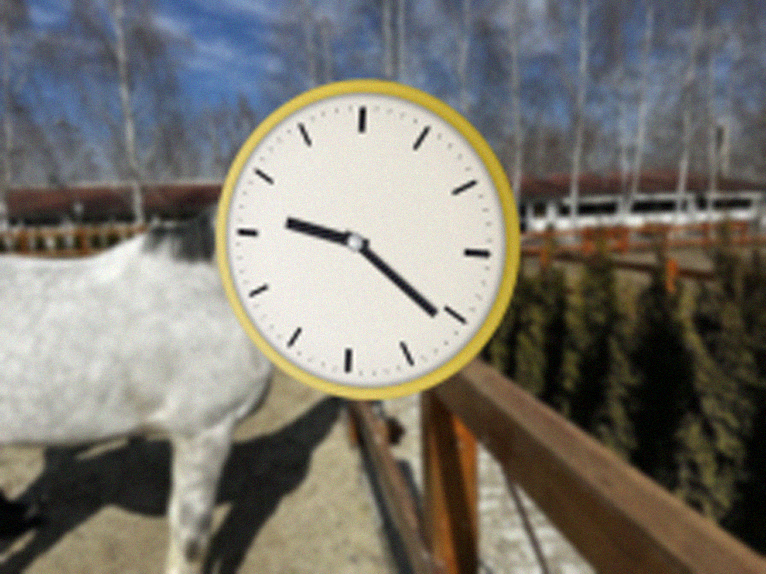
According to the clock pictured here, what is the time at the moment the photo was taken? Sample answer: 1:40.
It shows 9:21
